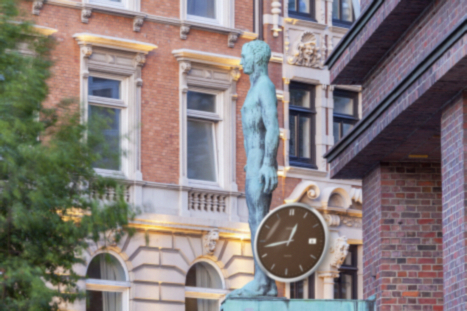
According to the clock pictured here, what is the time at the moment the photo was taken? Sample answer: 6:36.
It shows 12:43
